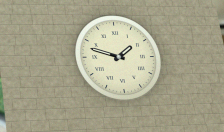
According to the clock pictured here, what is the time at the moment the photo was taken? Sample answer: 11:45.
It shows 1:48
